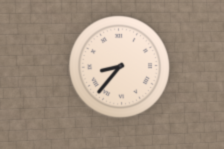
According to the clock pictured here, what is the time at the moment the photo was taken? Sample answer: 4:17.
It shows 8:37
